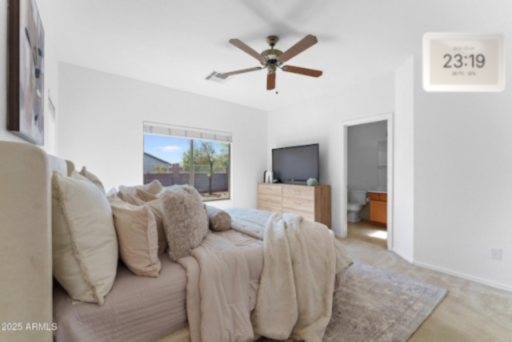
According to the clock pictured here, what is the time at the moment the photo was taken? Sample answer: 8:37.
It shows 23:19
